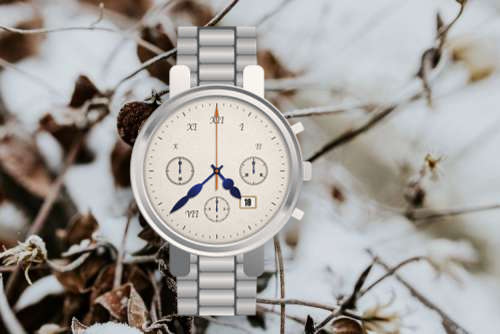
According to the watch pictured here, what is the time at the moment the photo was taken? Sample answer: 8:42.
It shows 4:38
